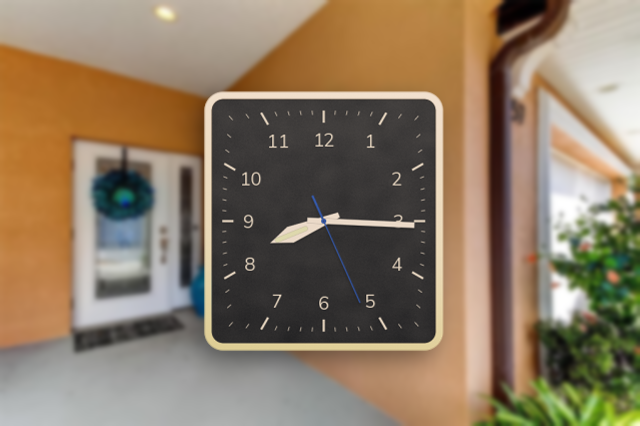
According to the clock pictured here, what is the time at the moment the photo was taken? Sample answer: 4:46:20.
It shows 8:15:26
